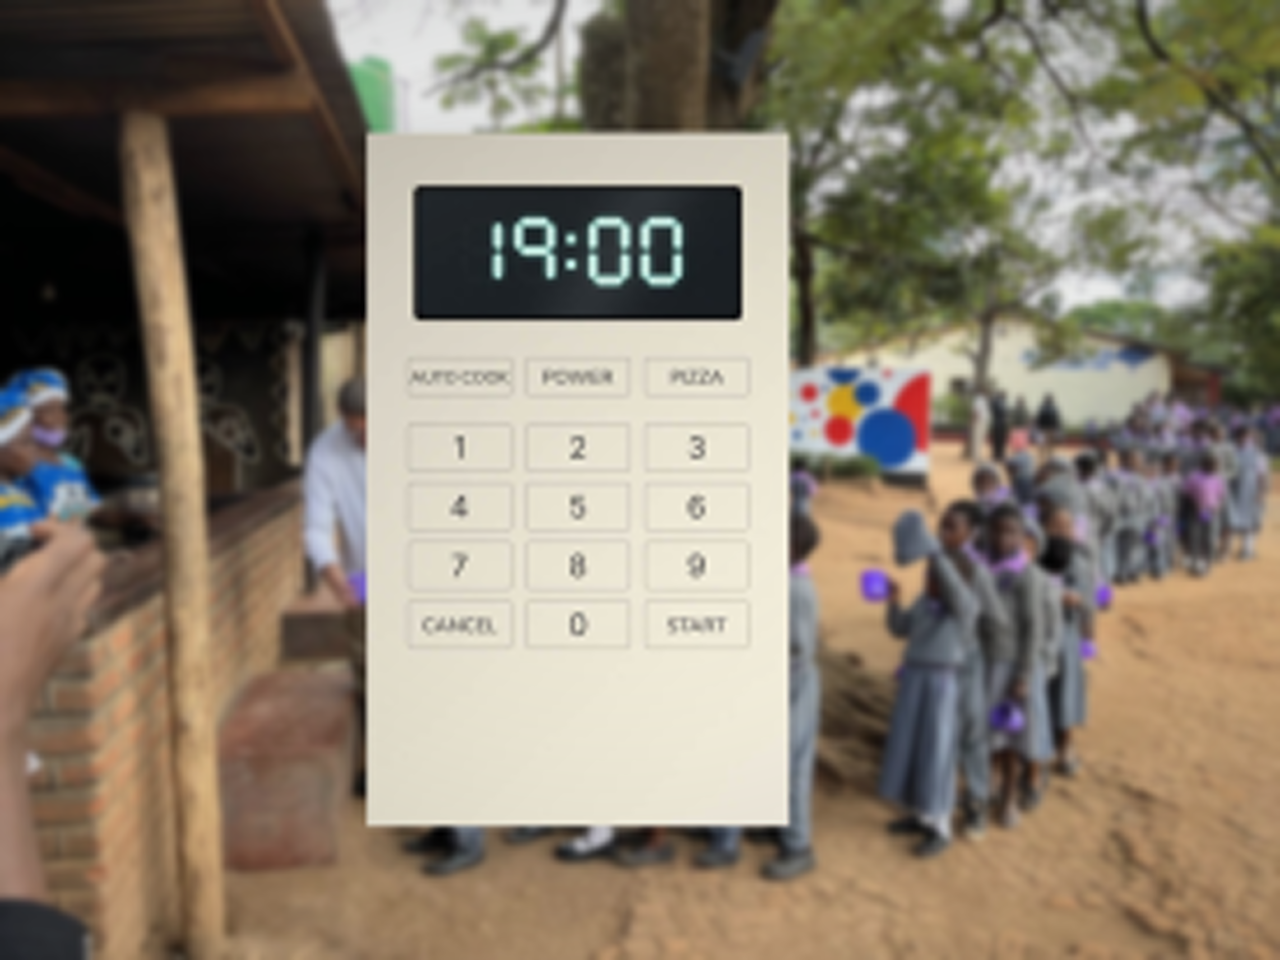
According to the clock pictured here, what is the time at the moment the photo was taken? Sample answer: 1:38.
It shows 19:00
